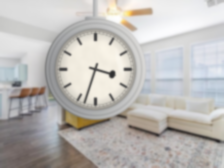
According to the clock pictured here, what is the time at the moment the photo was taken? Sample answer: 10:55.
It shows 3:33
